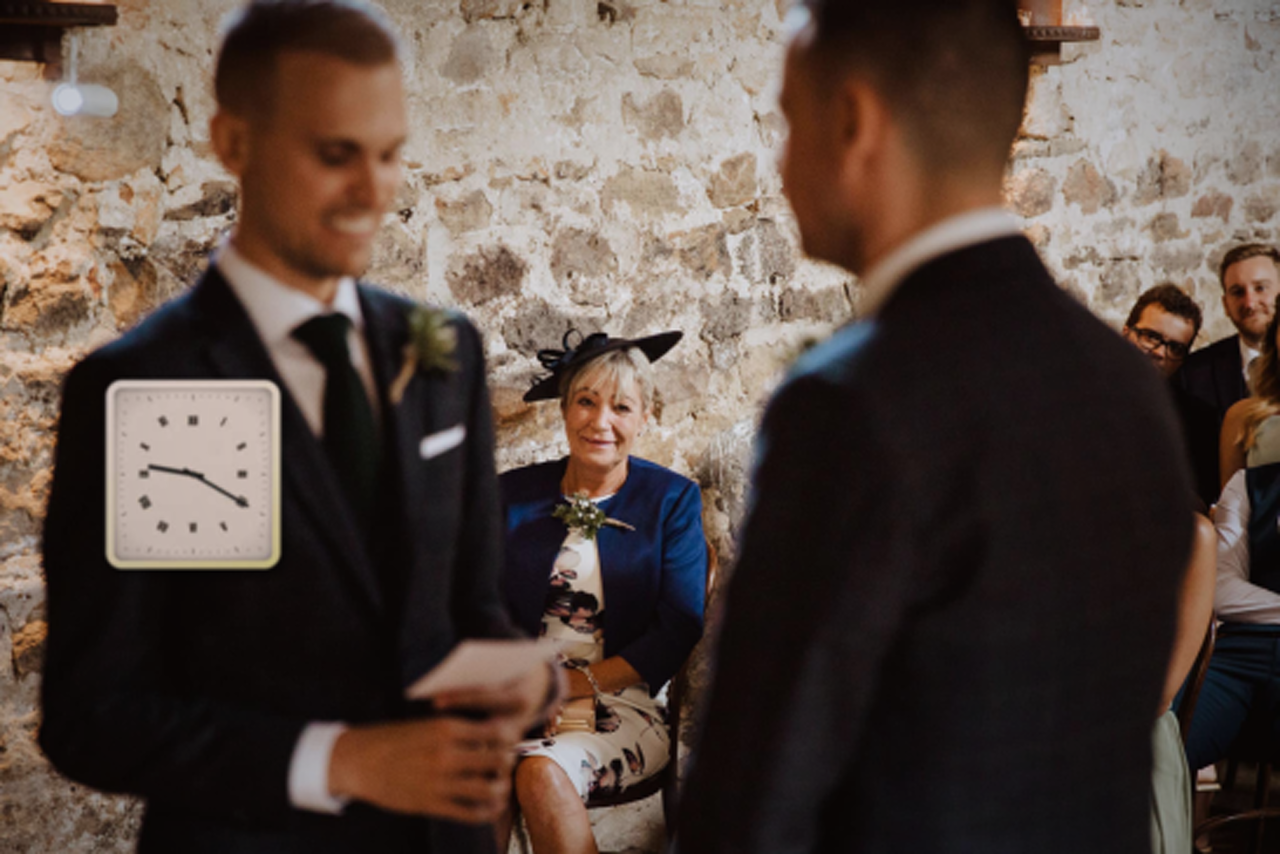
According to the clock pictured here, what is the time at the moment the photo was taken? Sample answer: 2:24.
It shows 9:20
